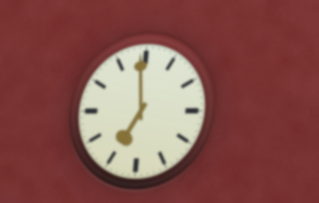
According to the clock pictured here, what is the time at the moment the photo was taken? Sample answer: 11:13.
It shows 6:59
